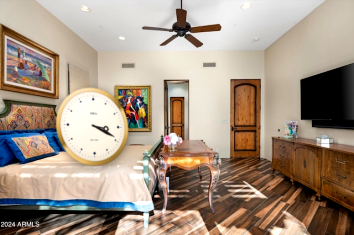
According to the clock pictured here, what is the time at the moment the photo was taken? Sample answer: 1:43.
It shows 3:19
